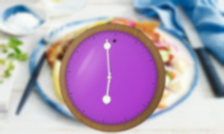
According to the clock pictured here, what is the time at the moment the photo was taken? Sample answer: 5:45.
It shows 5:58
